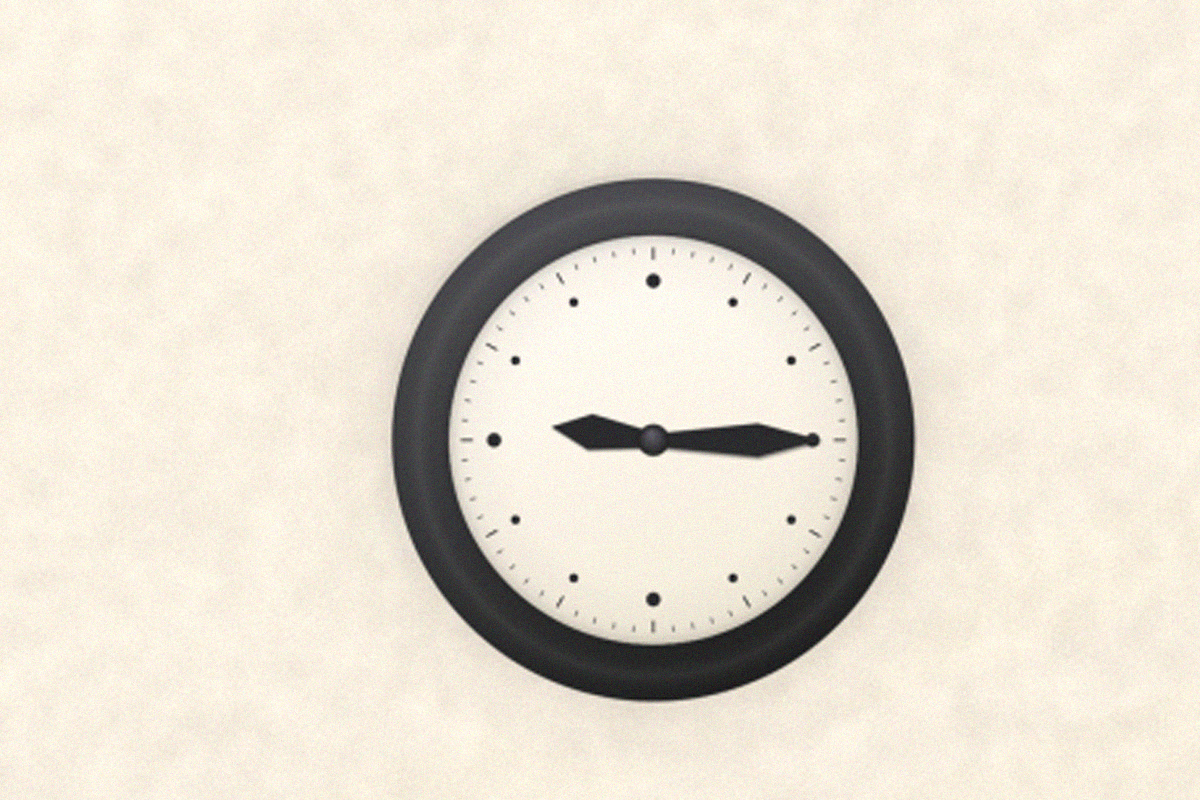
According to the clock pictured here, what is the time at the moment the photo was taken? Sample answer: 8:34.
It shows 9:15
